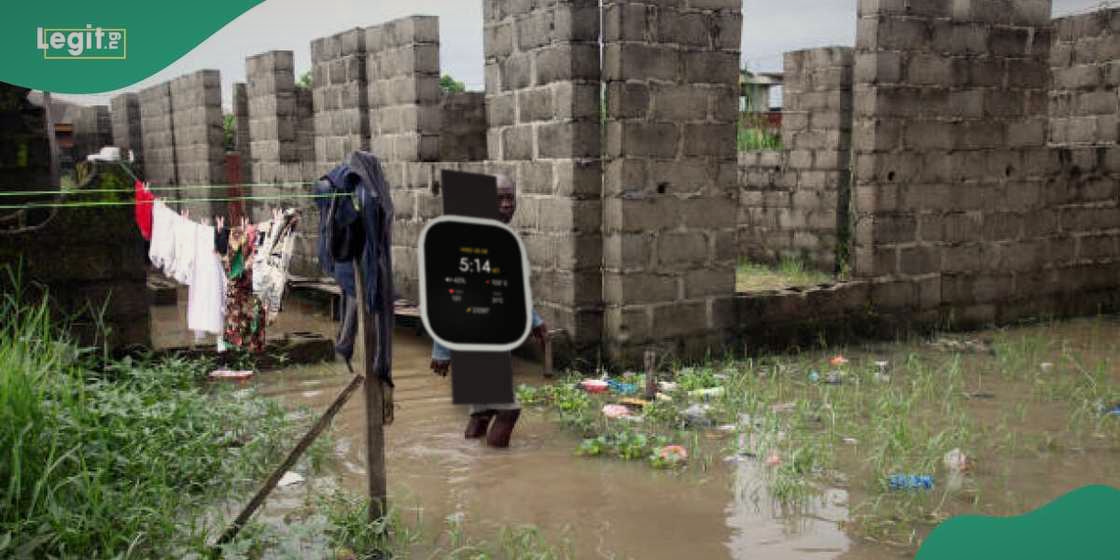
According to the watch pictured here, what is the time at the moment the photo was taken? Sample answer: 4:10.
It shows 5:14
